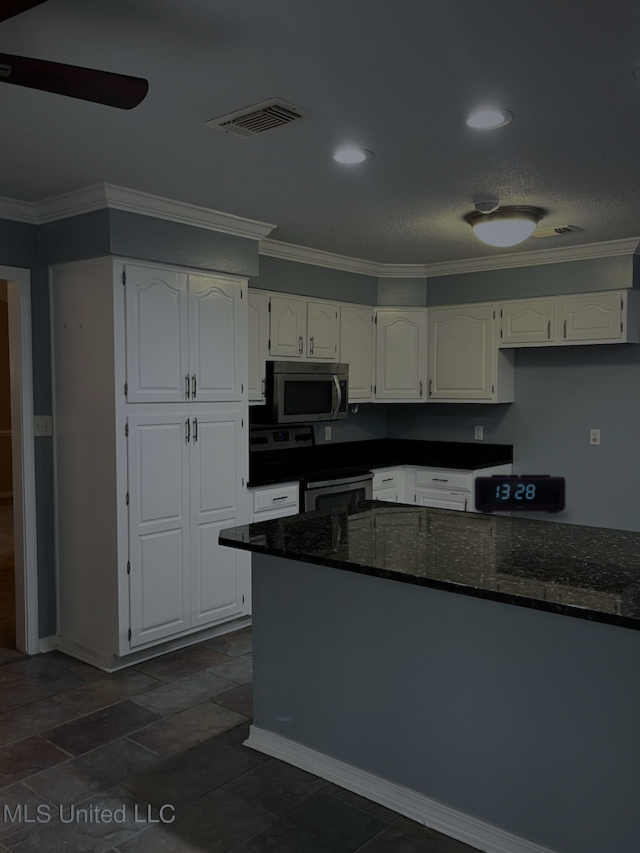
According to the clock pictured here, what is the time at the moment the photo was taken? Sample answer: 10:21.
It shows 13:28
